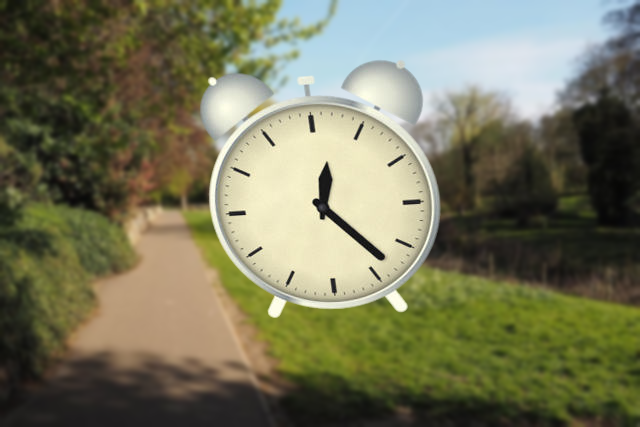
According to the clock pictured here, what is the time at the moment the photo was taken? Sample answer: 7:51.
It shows 12:23
